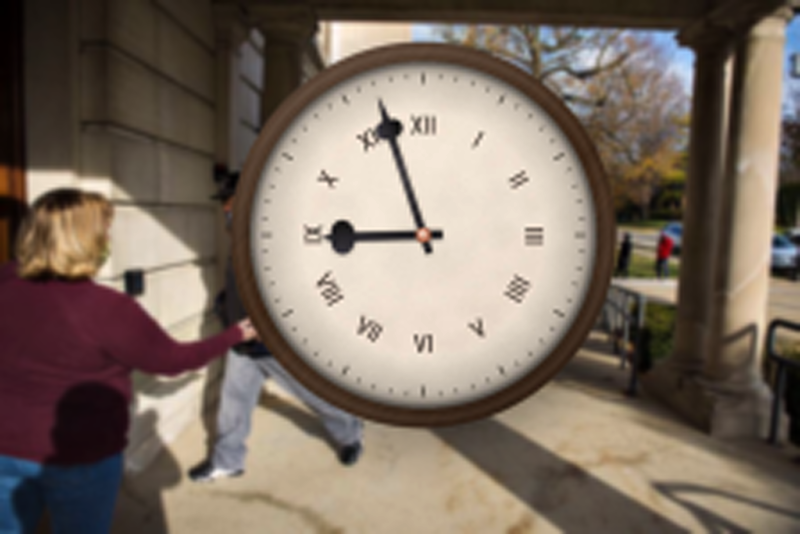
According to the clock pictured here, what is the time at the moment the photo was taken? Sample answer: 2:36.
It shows 8:57
